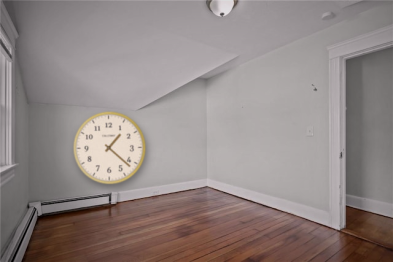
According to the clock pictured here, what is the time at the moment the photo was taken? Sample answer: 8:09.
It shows 1:22
